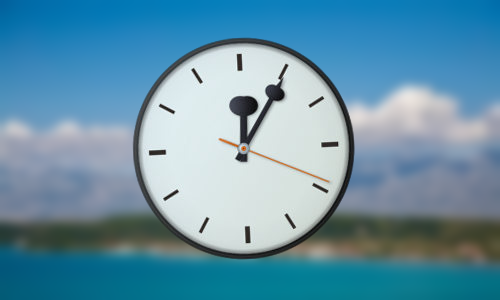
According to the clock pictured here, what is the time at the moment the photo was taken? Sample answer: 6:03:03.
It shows 12:05:19
